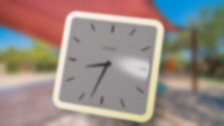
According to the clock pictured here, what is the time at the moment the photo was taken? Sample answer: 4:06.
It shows 8:33
